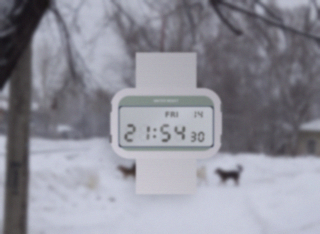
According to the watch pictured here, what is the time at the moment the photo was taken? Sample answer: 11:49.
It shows 21:54
